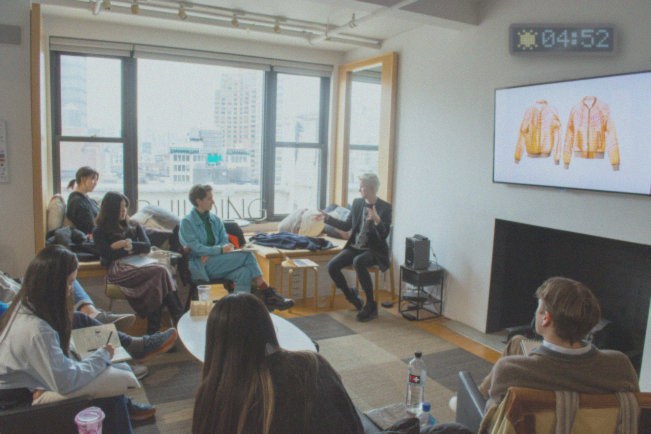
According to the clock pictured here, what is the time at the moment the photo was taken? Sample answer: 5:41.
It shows 4:52
